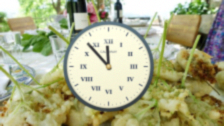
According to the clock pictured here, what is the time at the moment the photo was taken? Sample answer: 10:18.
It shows 11:53
